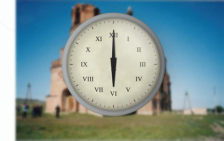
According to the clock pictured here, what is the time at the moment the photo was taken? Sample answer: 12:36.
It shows 6:00
